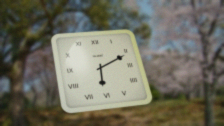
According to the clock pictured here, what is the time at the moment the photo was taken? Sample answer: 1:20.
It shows 6:11
